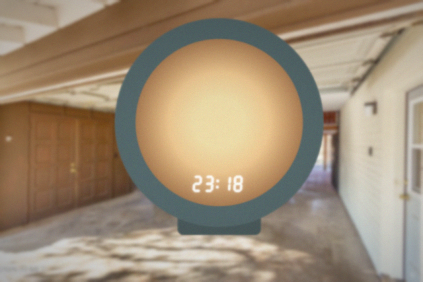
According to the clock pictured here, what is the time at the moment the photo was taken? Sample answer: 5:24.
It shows 23:18
